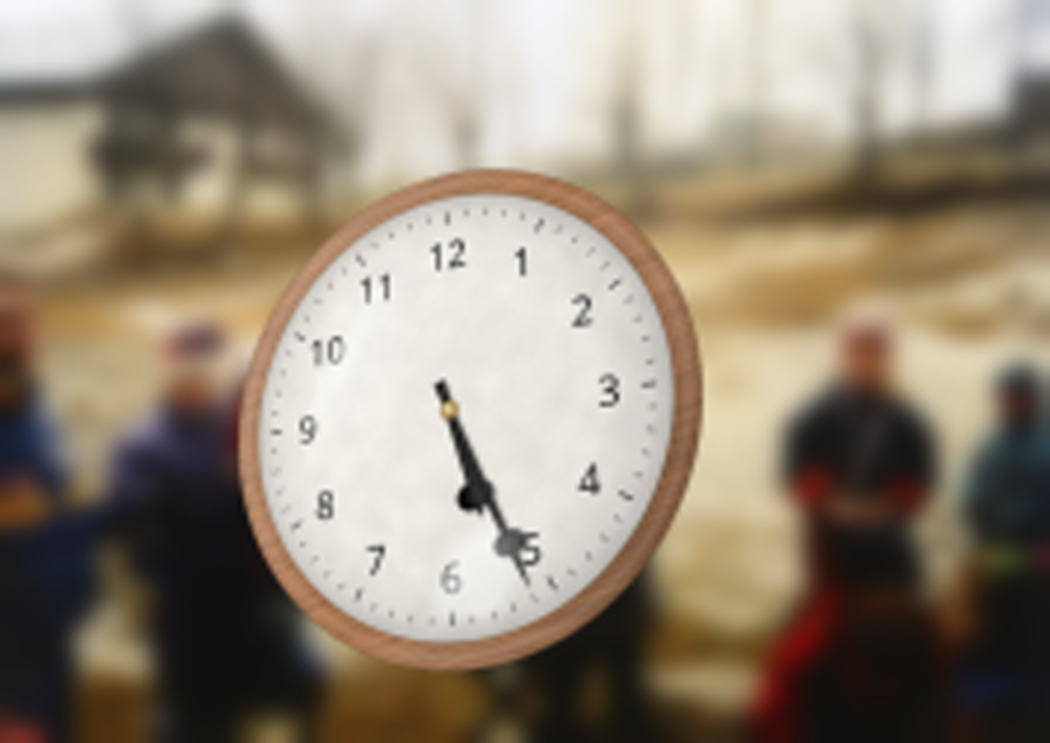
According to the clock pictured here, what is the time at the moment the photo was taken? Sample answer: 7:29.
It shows 5:26
